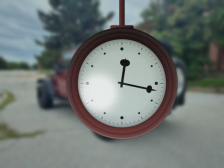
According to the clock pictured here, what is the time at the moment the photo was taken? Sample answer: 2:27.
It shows 12:17
